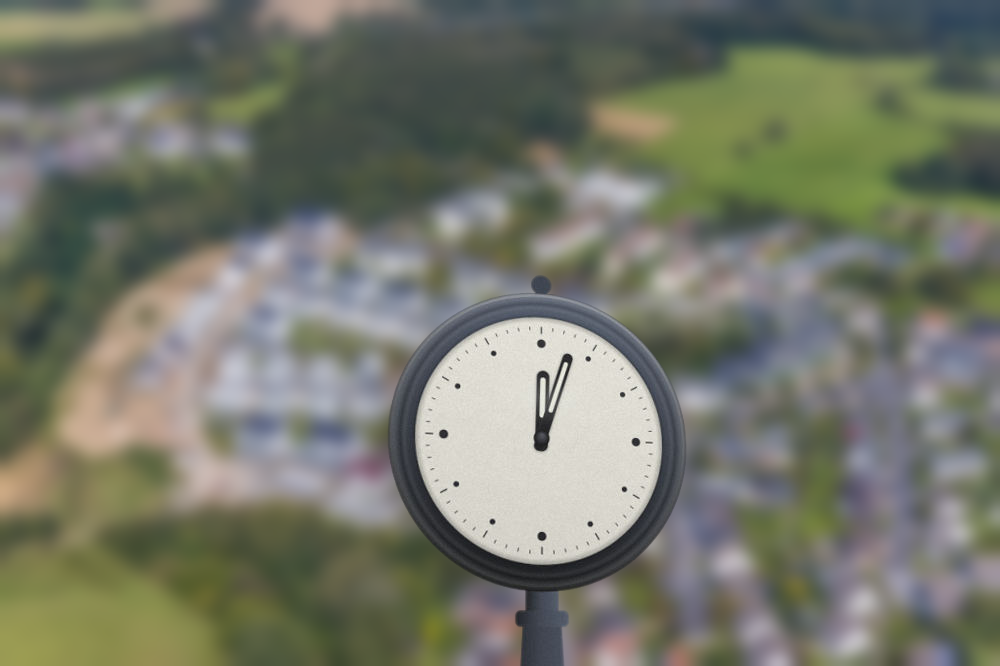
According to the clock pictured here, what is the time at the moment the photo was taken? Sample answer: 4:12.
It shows 12:03
